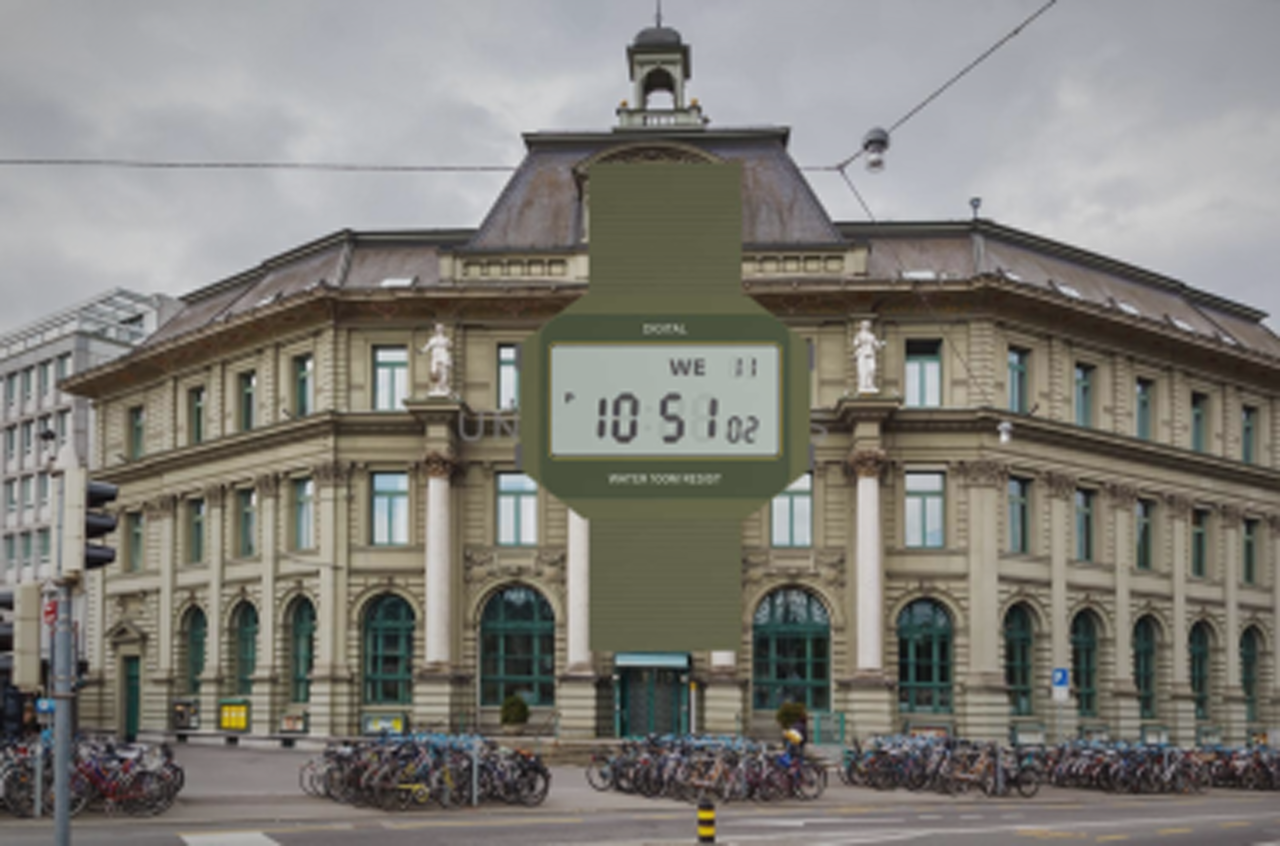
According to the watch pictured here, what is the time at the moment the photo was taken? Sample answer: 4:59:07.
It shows 10:51:02
